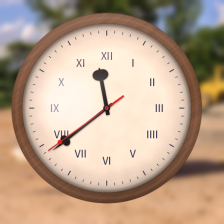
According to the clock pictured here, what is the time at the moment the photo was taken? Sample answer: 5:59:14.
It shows 11:38:39
